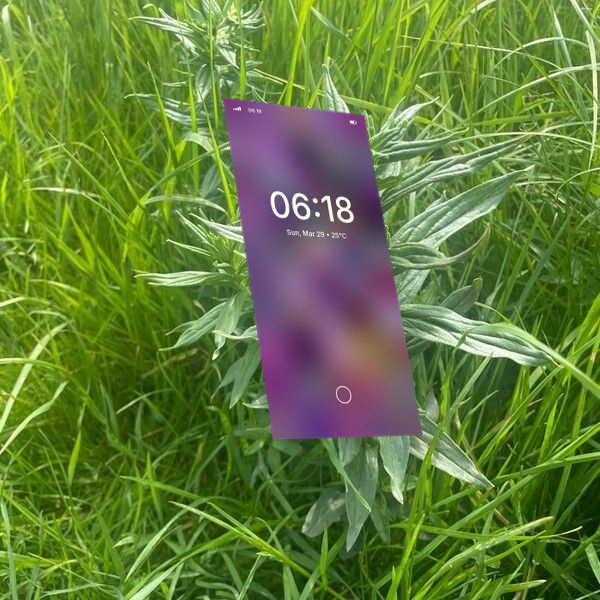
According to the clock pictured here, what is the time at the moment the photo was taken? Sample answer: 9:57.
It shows 6:18
